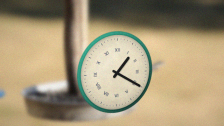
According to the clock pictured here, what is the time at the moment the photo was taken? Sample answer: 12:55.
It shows 1:20
